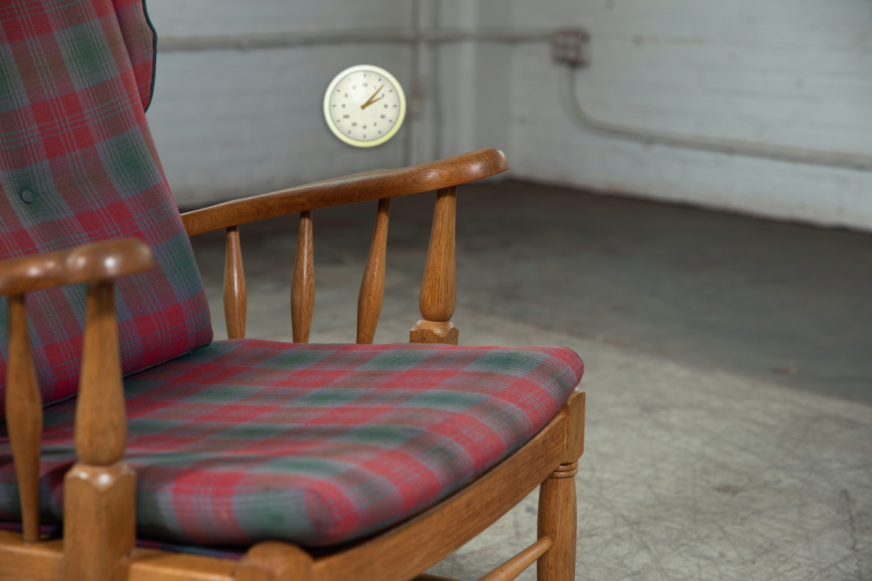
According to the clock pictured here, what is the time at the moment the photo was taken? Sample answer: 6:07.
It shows 2:07
